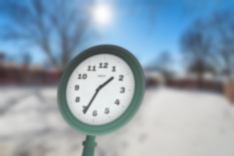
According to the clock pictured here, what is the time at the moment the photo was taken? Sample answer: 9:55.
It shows 1:34
